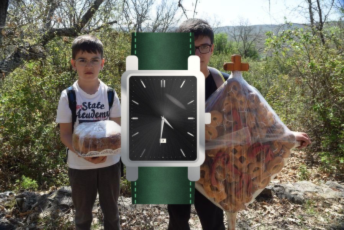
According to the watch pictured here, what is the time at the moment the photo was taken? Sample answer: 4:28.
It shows 4:31
